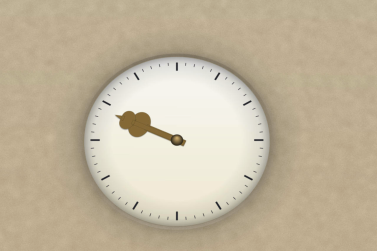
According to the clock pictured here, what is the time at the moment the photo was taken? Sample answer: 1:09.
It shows 9:49
